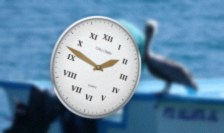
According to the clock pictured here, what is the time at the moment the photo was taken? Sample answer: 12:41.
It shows 1:47
